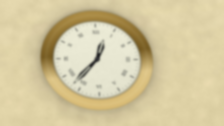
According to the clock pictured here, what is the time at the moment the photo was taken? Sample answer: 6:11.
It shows 12:37
